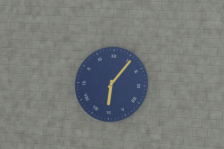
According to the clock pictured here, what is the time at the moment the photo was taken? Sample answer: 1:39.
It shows 6:06
